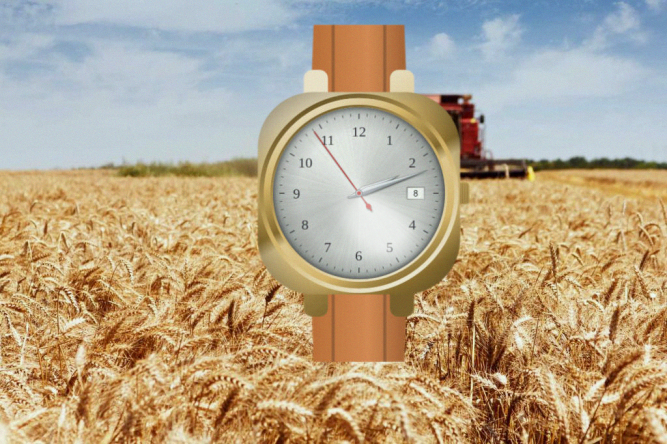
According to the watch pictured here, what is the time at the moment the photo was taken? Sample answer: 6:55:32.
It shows 2:11:54
